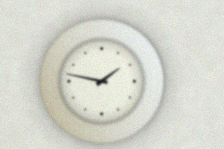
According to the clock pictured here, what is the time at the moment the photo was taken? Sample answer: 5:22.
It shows 1:47
